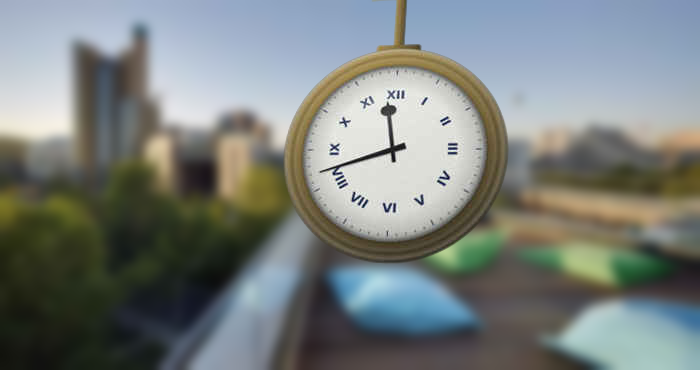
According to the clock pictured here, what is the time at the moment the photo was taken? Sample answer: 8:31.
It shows 11:42
